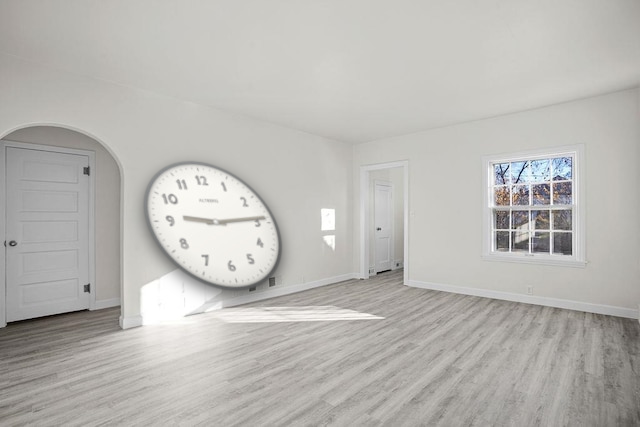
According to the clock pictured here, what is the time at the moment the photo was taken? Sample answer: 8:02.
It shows 9:14
